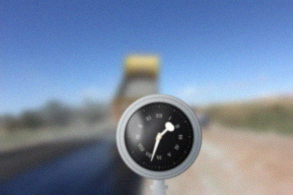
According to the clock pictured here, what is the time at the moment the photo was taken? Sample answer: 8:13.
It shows 1:33
